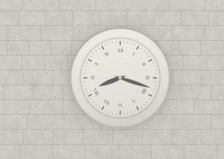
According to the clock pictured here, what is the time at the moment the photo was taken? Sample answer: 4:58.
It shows 8:18
